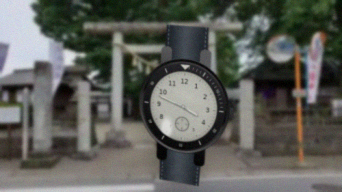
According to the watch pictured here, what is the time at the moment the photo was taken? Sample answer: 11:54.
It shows 3:48
